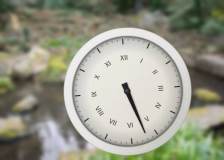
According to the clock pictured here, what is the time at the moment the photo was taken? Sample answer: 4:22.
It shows 5:27
